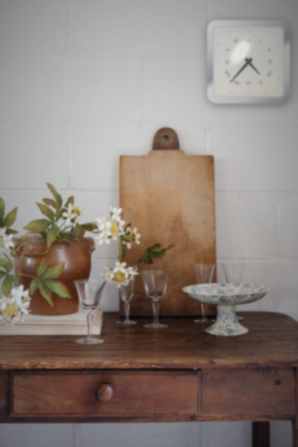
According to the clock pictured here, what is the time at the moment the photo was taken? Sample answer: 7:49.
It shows 4:37
